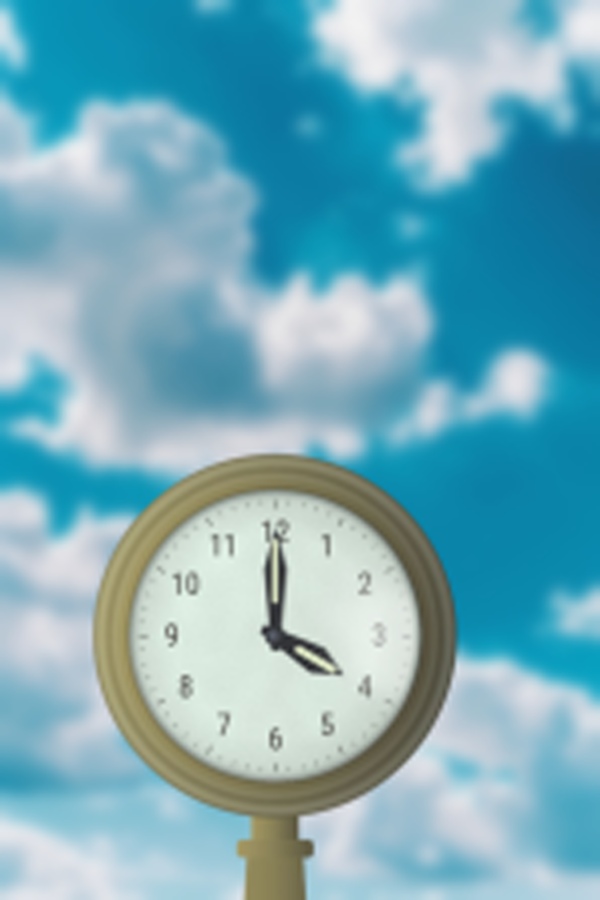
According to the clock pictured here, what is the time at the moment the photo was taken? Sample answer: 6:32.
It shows 4:00
